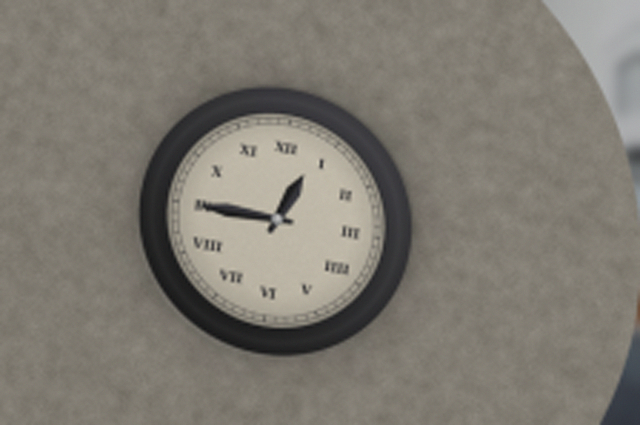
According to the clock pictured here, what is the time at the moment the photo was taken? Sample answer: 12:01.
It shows 12:45
